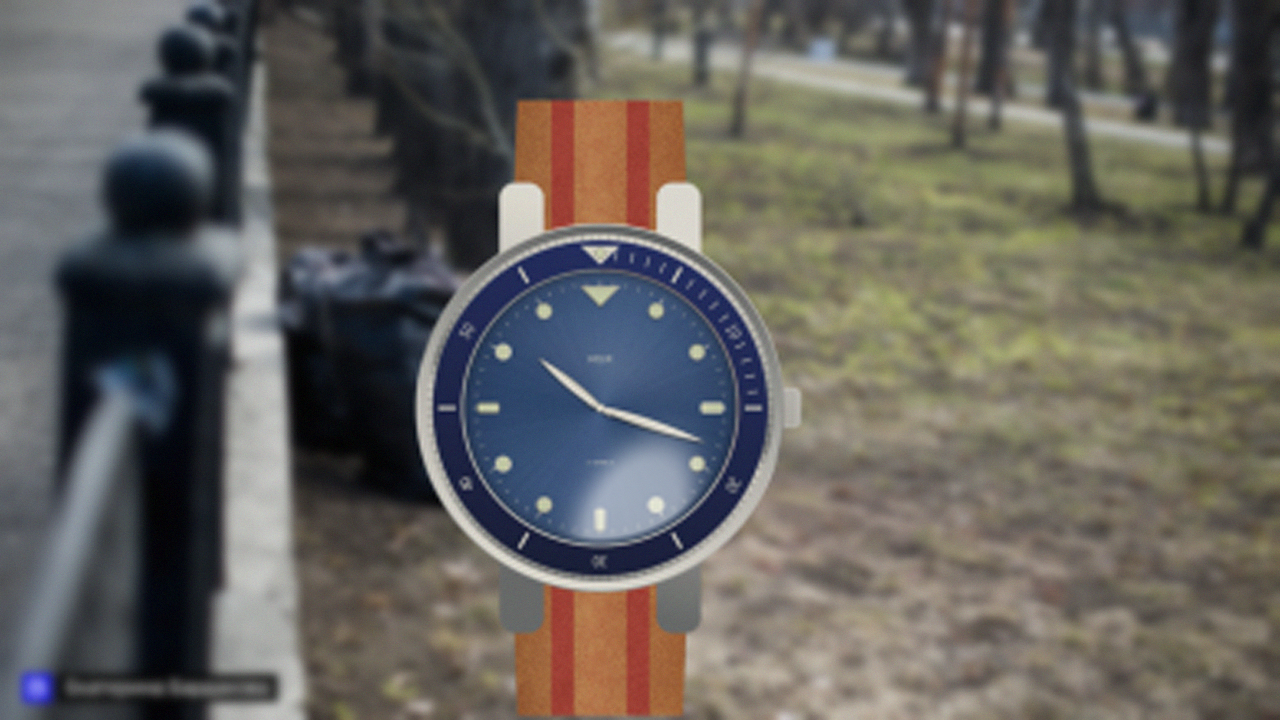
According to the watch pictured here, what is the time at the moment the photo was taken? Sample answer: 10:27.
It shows 10:18
